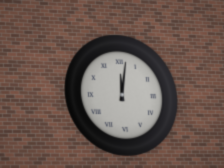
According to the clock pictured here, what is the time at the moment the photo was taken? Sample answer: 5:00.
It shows 12:02
